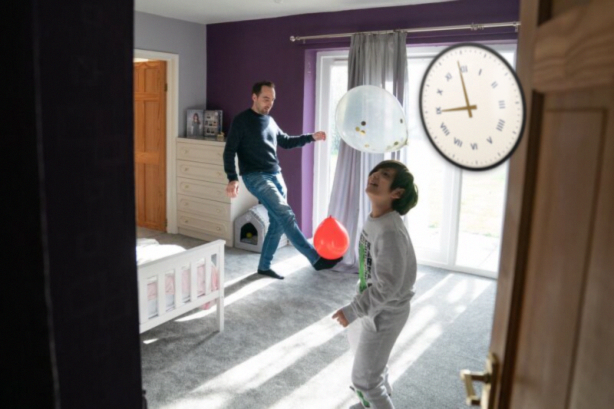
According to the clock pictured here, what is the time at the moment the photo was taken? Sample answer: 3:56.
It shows 8:59
